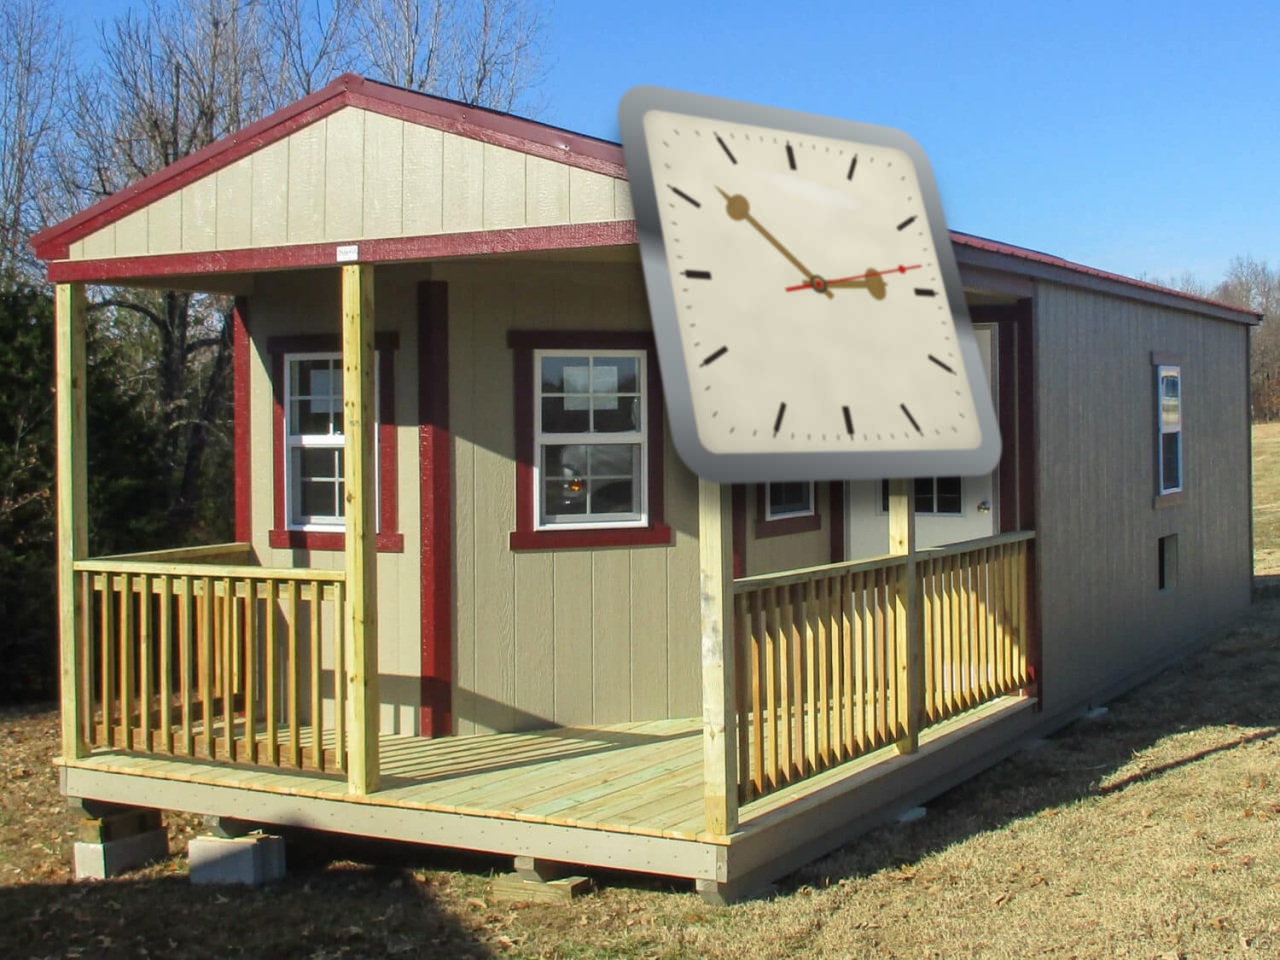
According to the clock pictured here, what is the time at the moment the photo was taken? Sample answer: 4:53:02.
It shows 2:52:13
